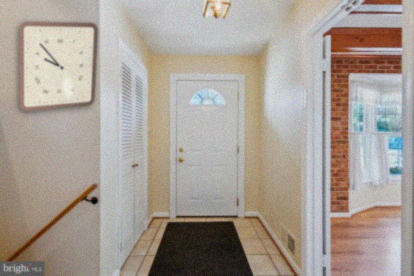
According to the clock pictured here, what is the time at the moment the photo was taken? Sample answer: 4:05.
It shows 9:53
